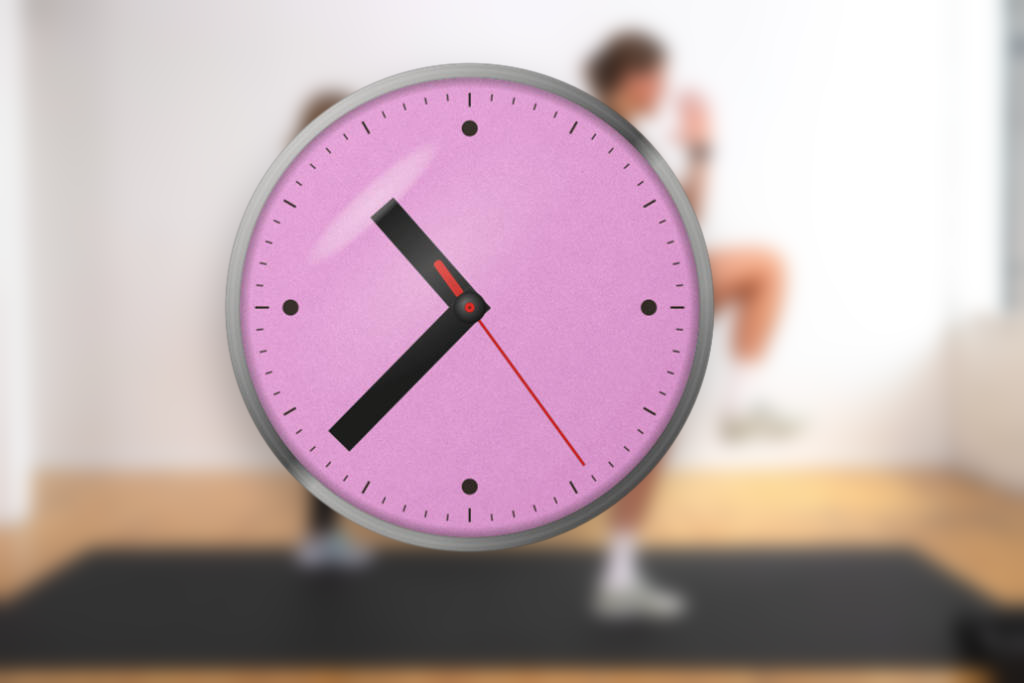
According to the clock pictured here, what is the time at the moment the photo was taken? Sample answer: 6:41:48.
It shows 10:37:24
